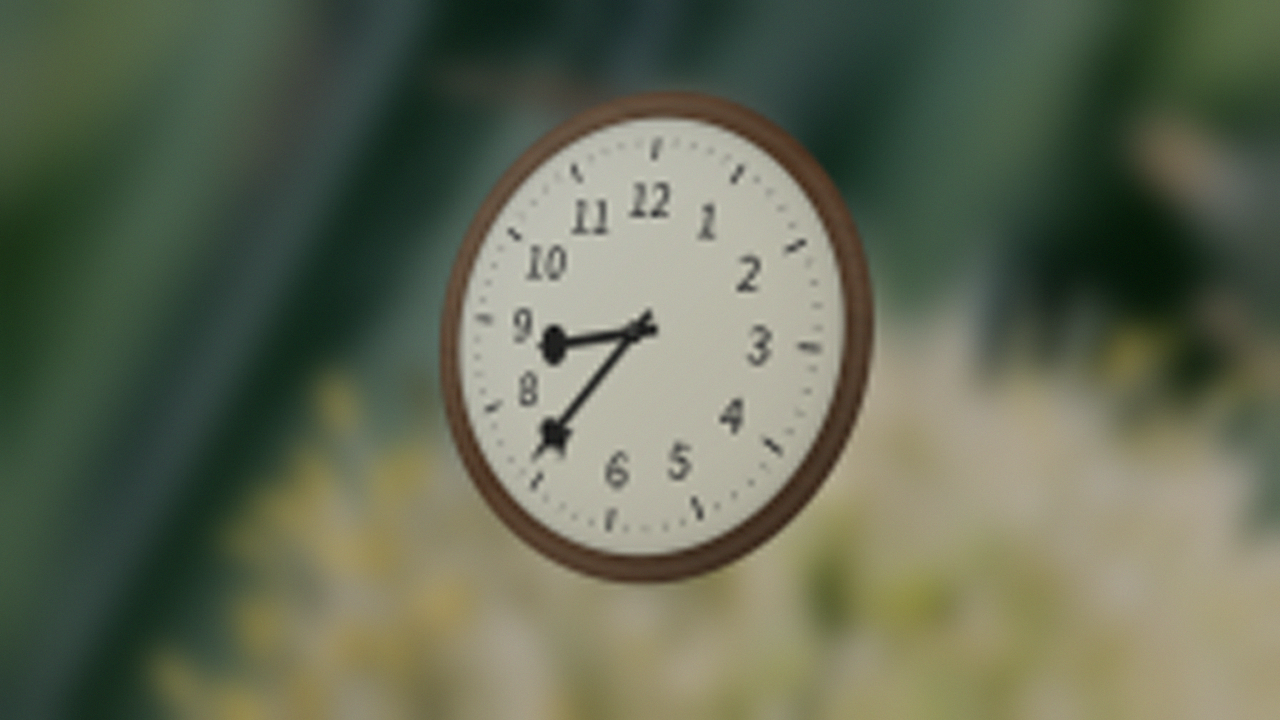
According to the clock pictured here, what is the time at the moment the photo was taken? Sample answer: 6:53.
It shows 8:36
